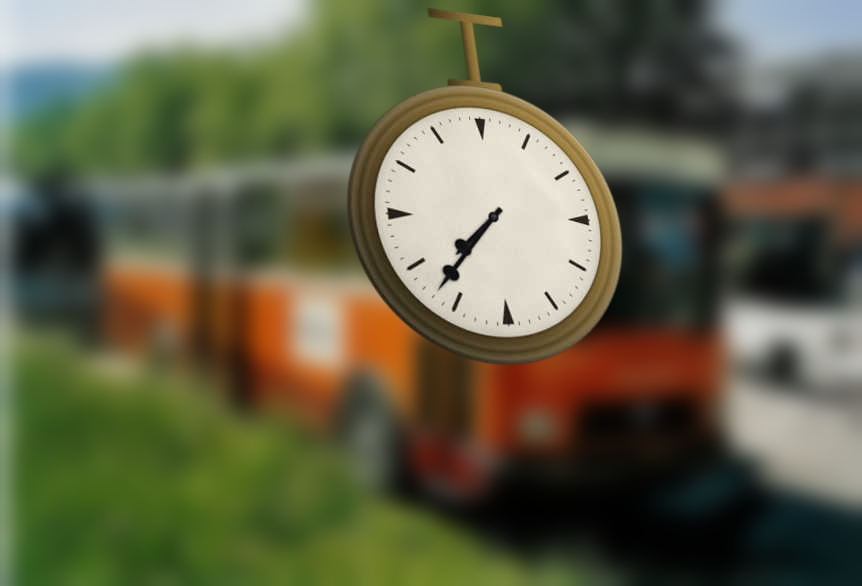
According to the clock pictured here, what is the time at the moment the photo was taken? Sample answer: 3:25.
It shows 7:37
